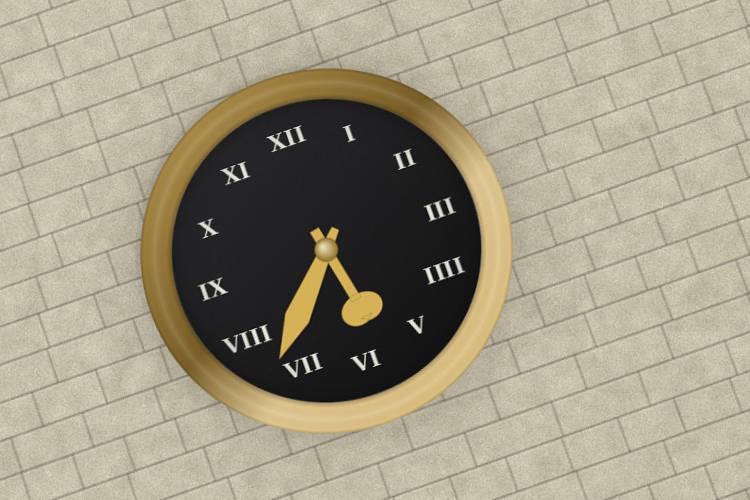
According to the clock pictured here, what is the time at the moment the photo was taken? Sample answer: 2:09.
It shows 5:37
